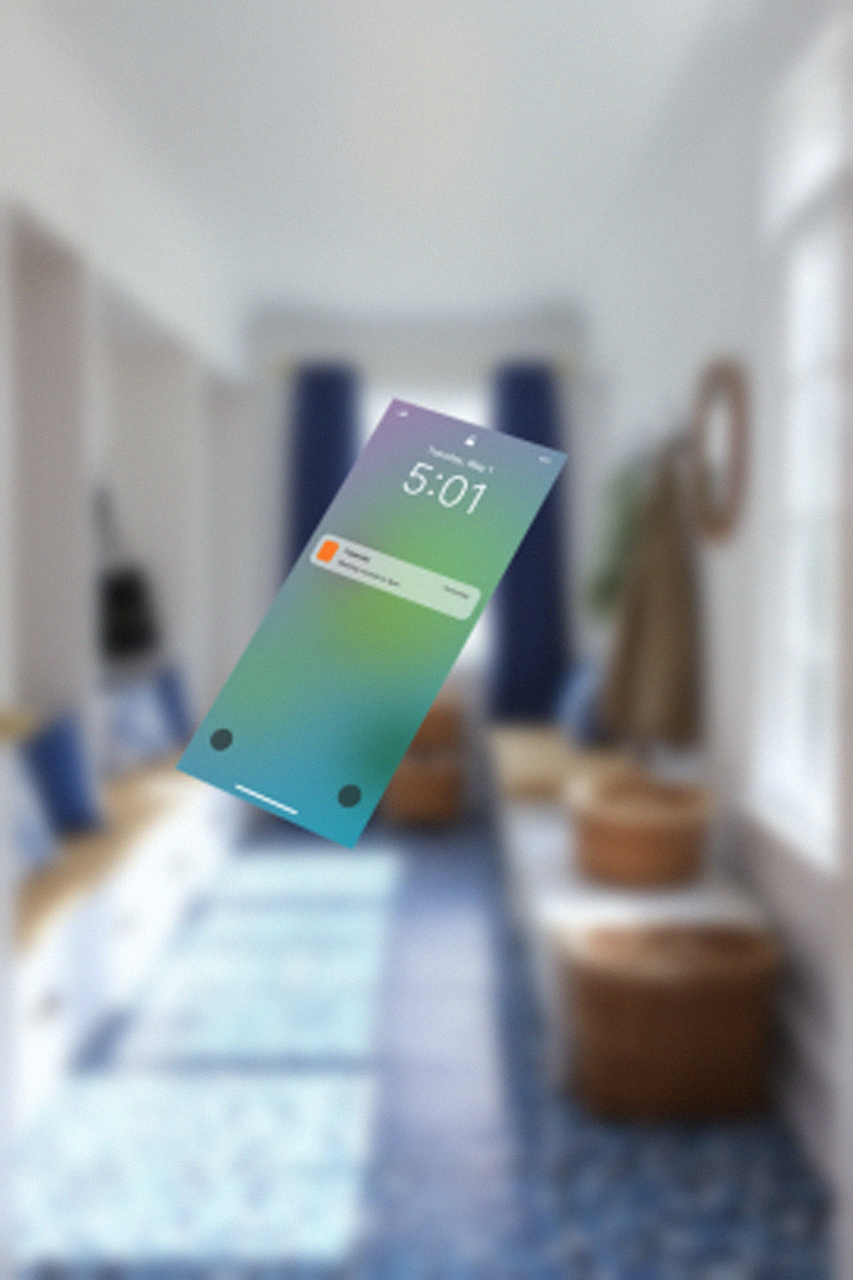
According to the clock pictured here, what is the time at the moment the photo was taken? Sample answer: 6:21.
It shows 5:01
